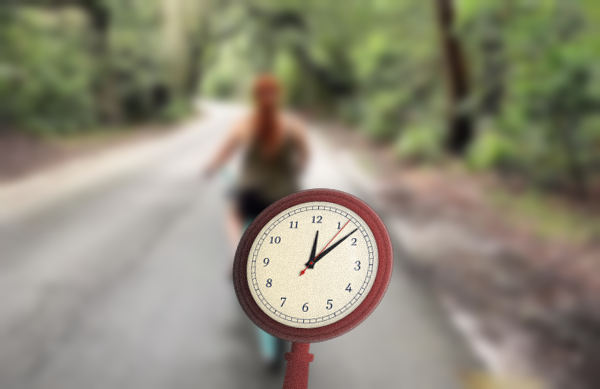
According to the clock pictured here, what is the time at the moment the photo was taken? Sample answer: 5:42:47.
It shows 12:08:06
